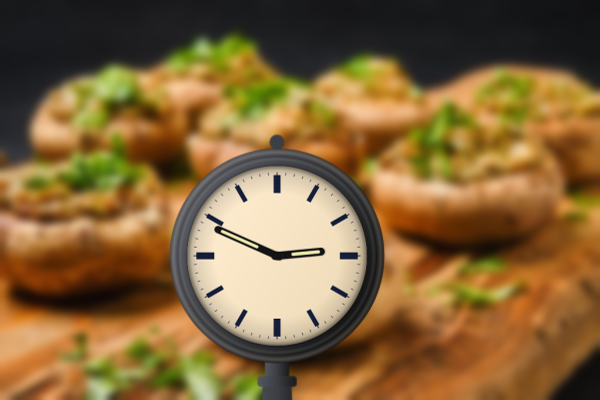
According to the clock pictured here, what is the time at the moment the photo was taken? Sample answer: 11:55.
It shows 2:49
